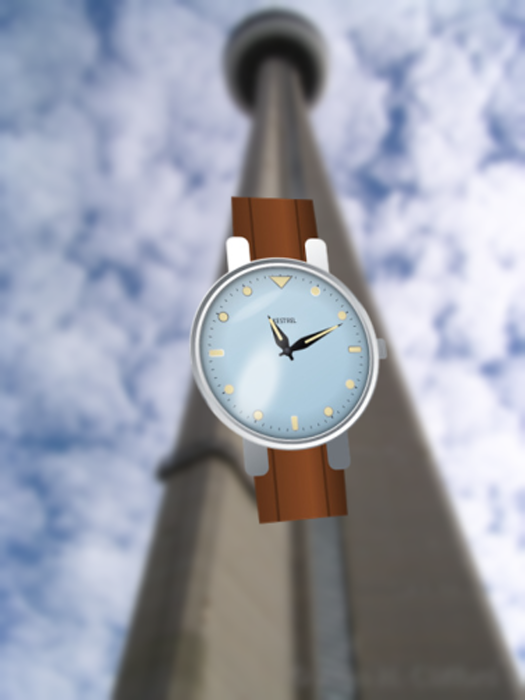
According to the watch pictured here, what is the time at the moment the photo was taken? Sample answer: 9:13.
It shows 11:11
